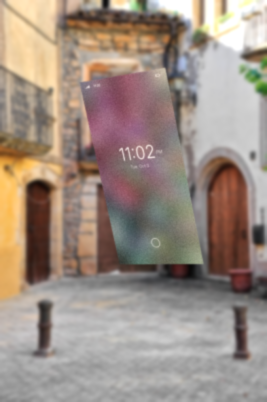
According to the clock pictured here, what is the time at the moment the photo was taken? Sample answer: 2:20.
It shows 11:02
